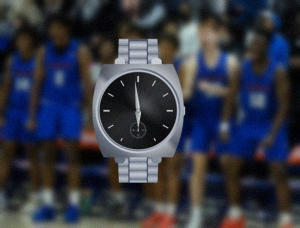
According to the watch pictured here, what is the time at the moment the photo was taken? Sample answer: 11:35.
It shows 5:59
